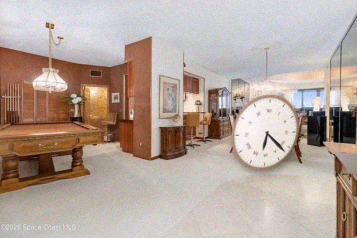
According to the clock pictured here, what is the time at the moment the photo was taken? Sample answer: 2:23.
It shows 6:22
